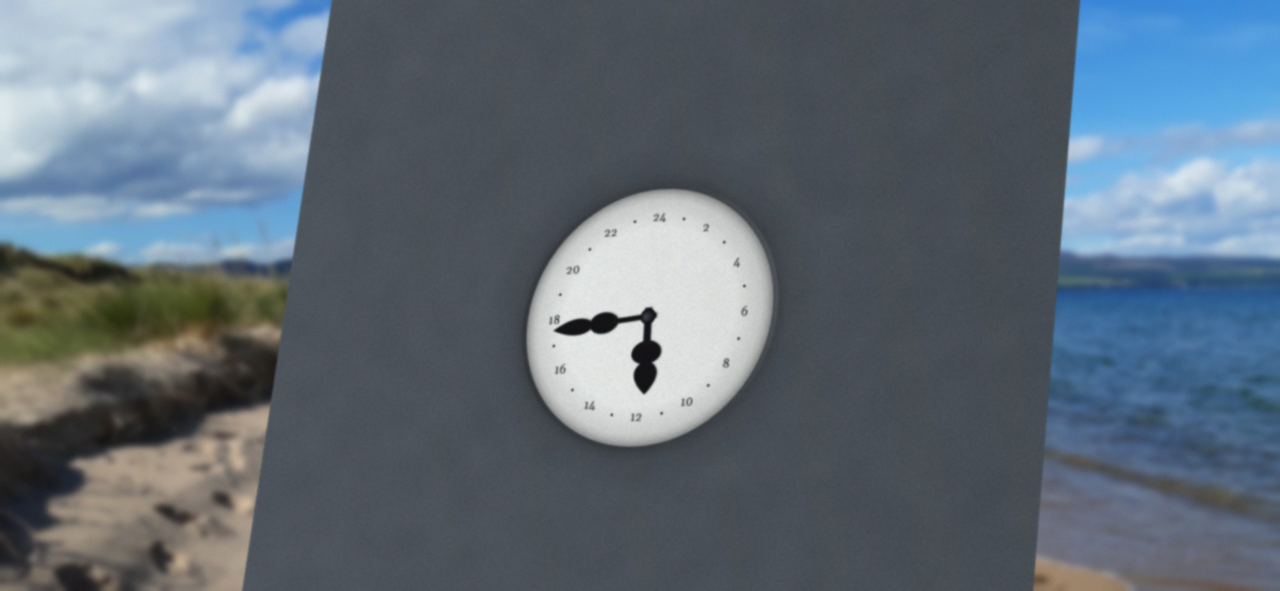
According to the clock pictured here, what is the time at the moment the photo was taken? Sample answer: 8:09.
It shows 11:44
